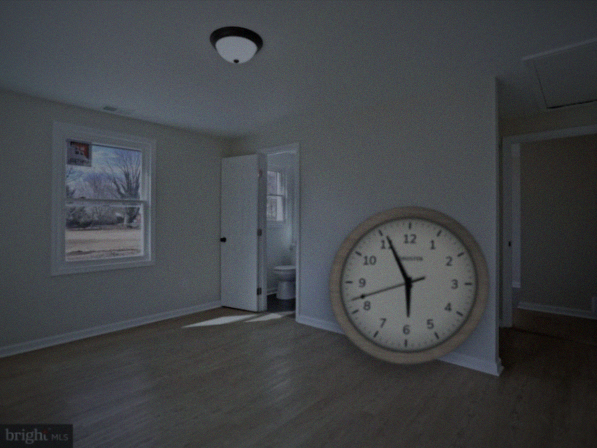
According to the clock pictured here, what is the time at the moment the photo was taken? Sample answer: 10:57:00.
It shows 5:55:42
